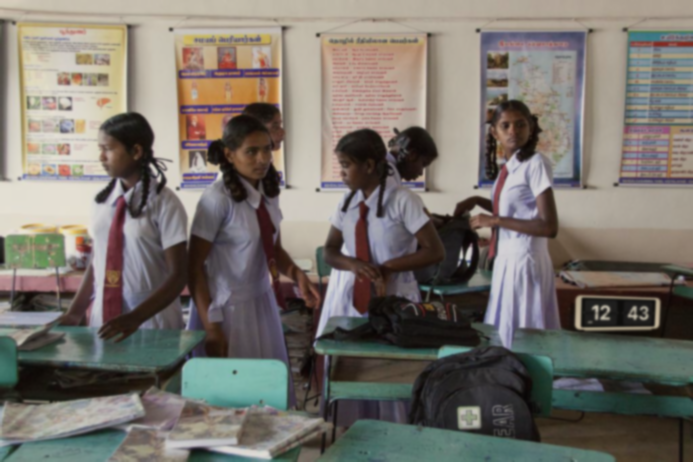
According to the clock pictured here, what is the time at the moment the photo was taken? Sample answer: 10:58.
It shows 12:43
